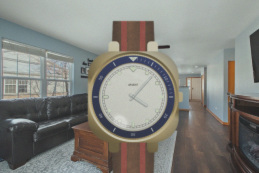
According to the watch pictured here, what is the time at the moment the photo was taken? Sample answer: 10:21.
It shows 4:07
